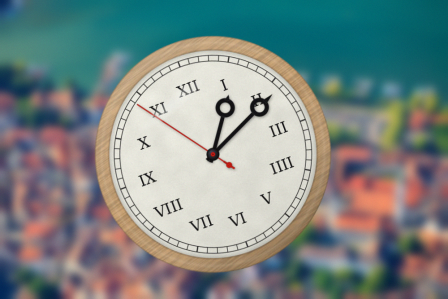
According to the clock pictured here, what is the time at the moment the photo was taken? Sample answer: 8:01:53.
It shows 1:10:54
